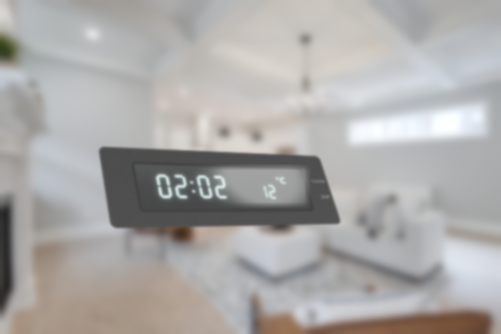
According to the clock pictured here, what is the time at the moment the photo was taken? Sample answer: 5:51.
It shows 2:02
